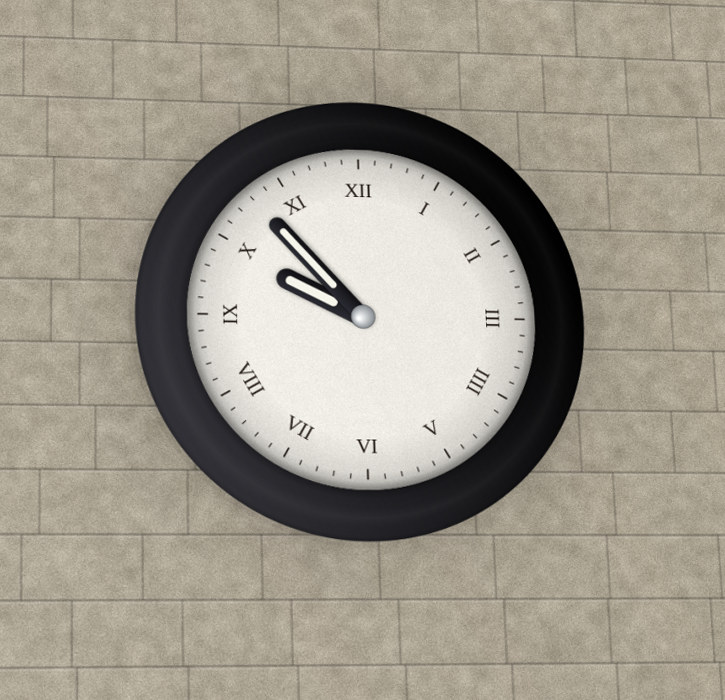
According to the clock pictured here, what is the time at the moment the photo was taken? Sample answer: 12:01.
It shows 9:53
